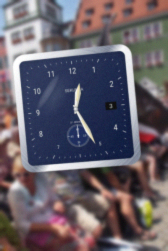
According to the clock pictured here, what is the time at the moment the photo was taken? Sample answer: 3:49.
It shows 12:26
